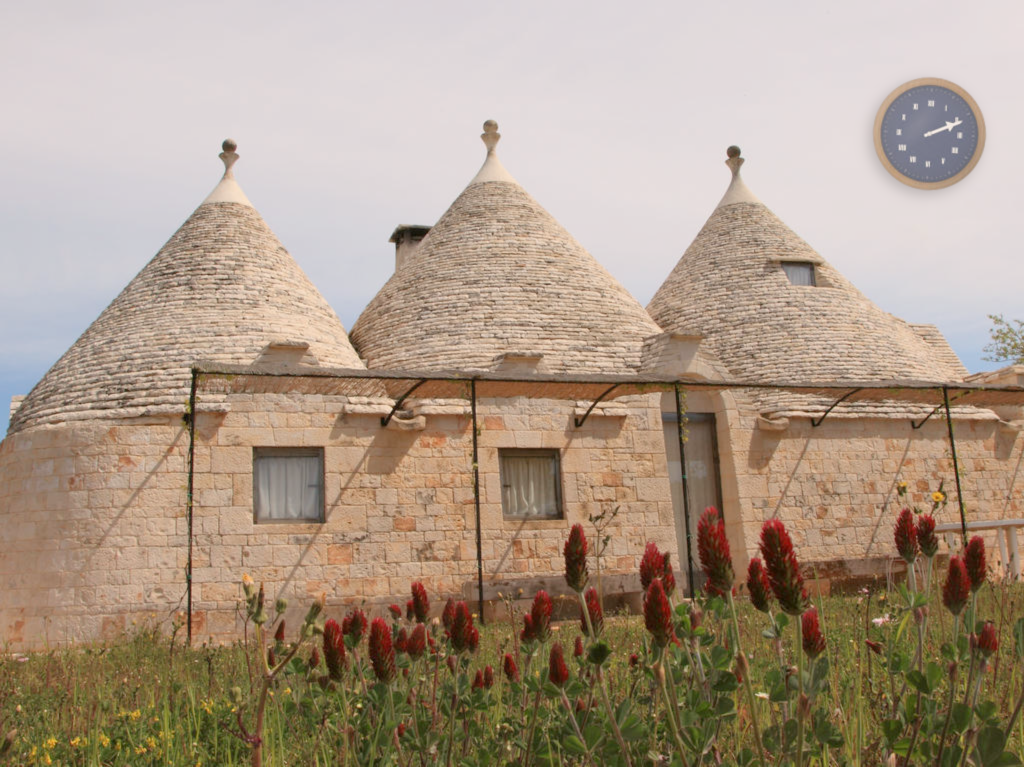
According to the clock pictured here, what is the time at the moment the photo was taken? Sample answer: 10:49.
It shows 2:11
